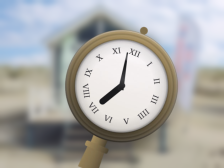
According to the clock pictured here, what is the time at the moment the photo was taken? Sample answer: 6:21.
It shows 6:58
